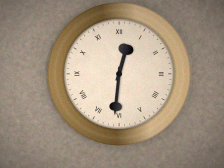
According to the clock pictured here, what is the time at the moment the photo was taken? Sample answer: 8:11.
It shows 12:31
